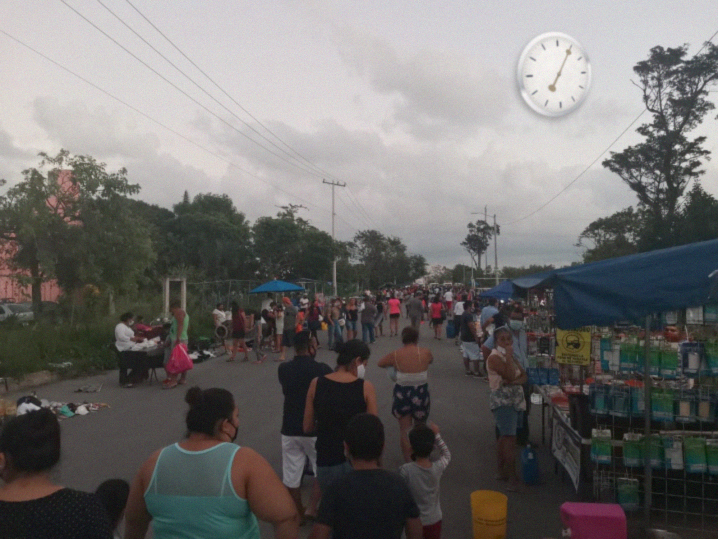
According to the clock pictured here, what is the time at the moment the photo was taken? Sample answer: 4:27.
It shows 7:05
